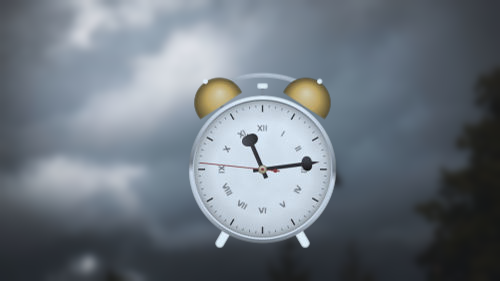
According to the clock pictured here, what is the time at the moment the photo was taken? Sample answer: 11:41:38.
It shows 11:13:46
